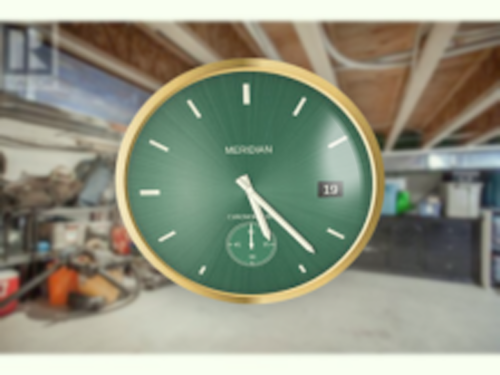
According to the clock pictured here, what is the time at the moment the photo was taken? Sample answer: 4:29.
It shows 5:23
